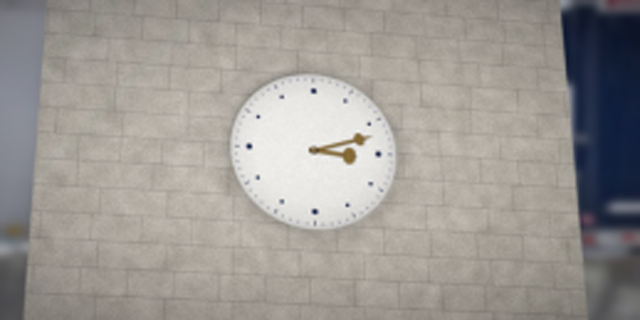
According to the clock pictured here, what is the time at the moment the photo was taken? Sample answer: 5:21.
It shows 3:12
